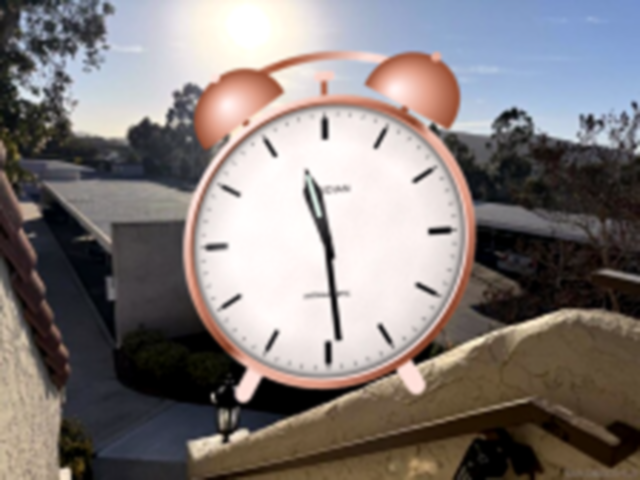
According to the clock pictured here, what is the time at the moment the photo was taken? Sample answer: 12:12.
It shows 11:29
